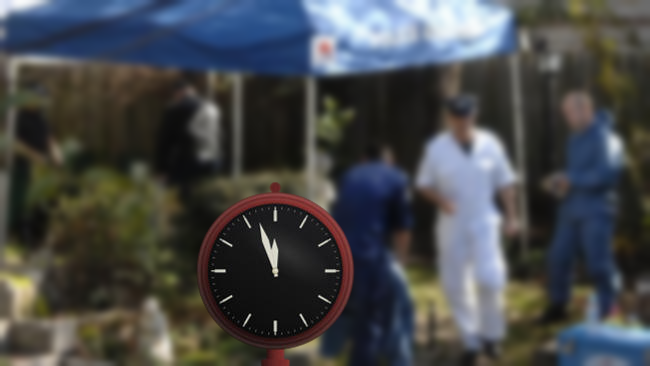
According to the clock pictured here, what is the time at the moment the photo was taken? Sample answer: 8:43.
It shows 11:57
